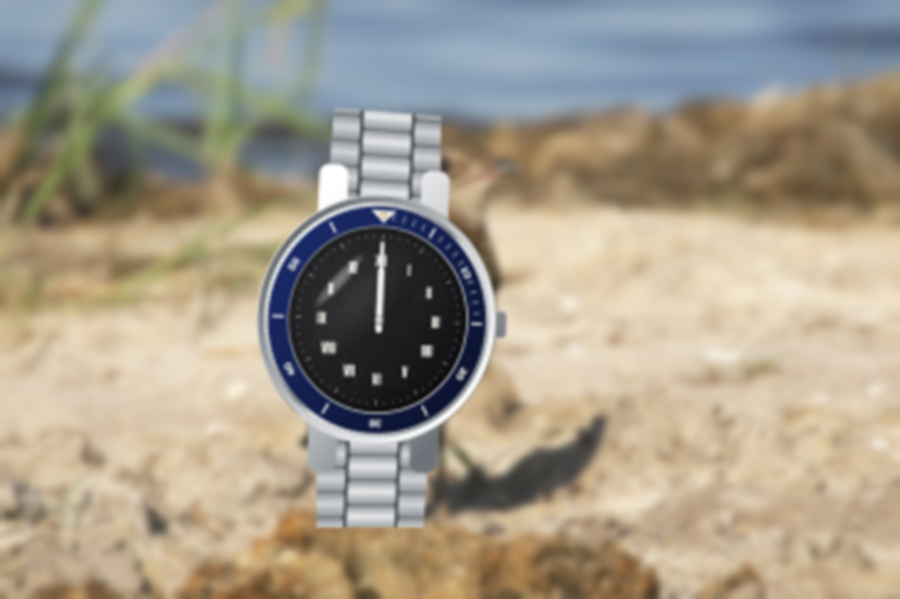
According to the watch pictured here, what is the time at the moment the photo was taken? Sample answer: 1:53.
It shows 12:00
